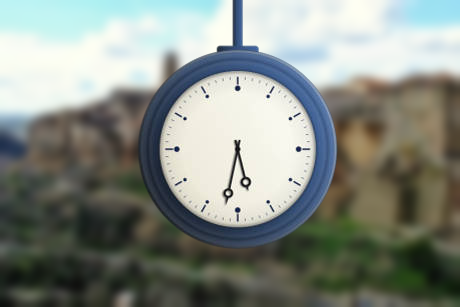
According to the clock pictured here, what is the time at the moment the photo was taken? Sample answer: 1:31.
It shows 5:32
